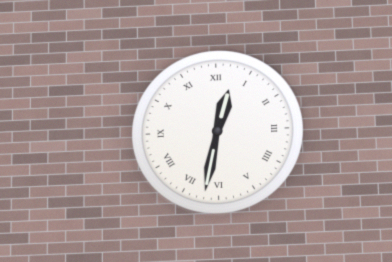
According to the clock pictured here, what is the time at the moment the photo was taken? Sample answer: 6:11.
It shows 12:32
